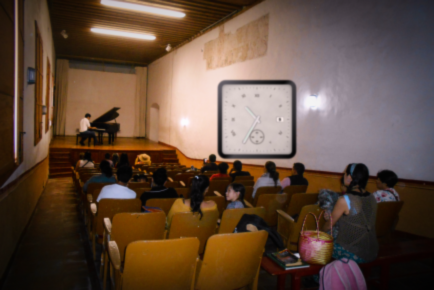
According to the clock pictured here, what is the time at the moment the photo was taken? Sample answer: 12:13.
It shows 10:35
